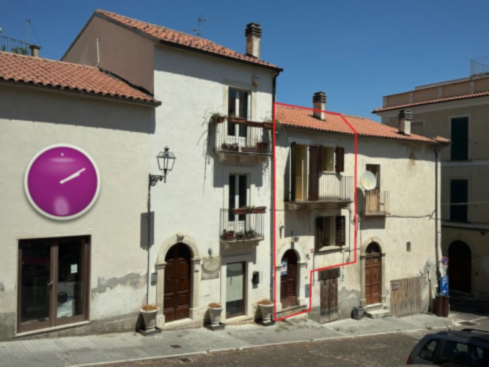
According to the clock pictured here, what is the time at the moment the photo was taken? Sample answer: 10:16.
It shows 2:10
